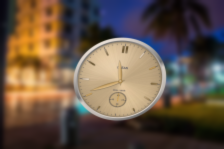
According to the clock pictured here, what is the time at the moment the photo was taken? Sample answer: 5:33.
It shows 11:41
